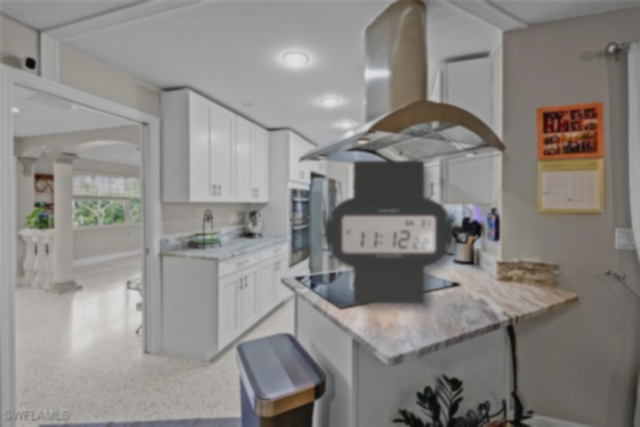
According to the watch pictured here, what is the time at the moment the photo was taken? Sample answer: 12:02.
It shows 11:12
